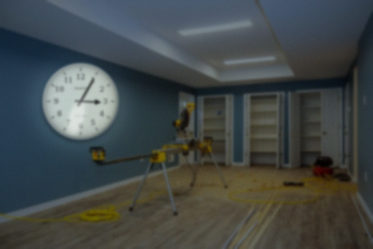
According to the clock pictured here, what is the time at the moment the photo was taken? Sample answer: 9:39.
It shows 3:05
